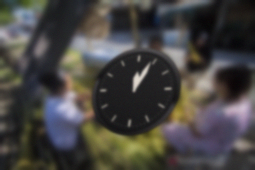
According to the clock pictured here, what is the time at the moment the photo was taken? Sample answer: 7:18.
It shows 12:04
